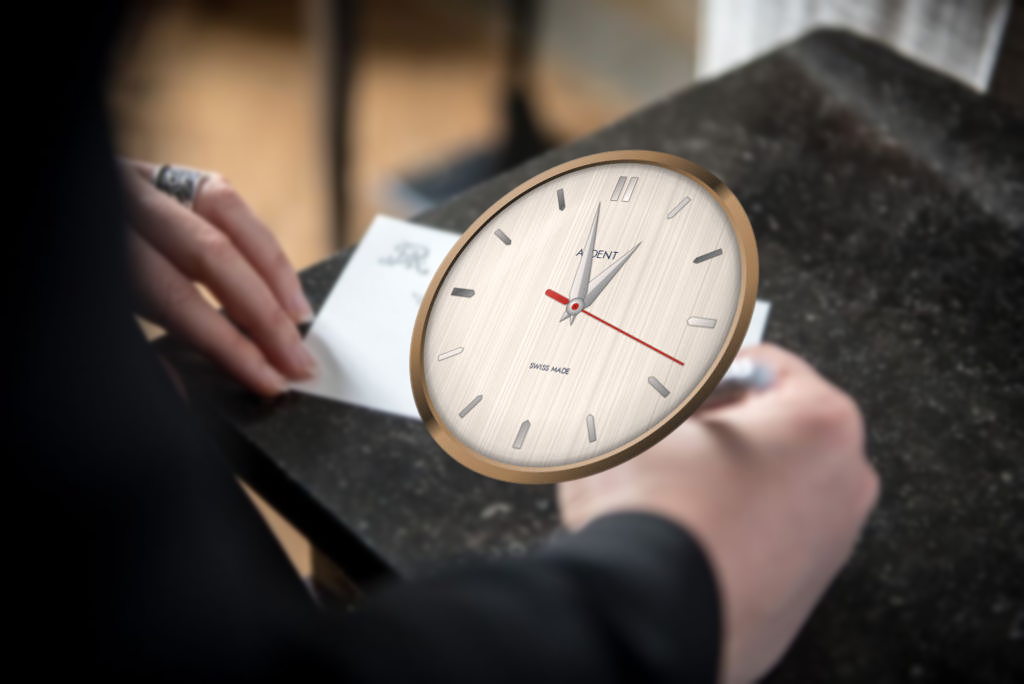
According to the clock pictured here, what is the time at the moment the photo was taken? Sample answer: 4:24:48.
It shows 12:58:18
